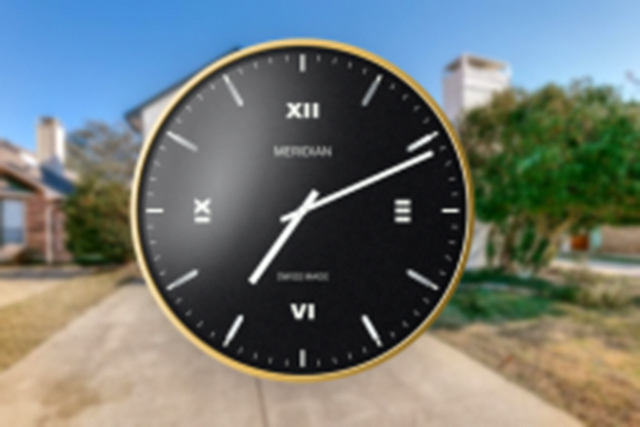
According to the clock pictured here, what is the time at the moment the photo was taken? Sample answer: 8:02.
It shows 7:11
